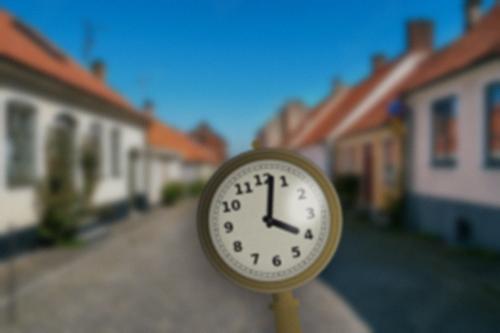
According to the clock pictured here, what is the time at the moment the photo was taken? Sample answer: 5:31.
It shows 4:02
